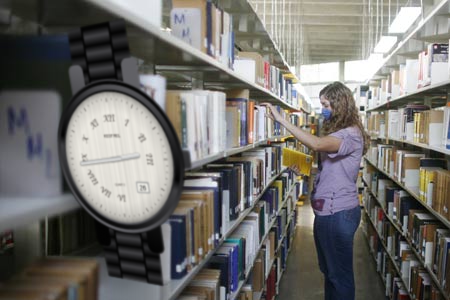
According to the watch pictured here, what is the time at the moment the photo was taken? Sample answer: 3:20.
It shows 2:44
